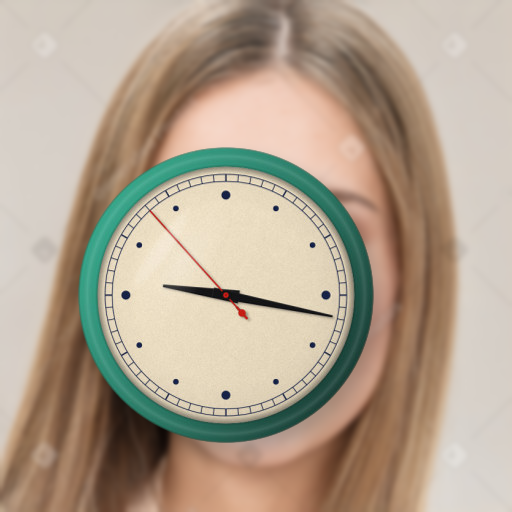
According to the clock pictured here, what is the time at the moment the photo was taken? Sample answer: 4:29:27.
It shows 9:16:53
